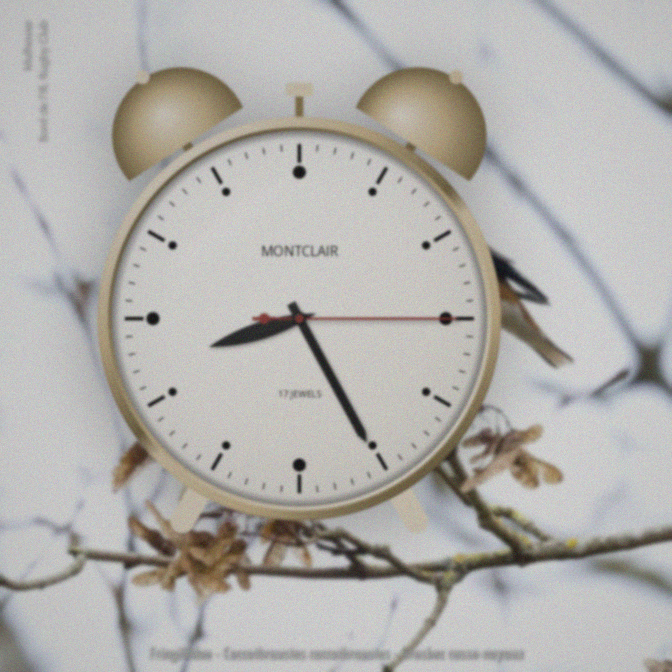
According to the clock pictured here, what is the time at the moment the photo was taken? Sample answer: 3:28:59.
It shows 8:25:15
